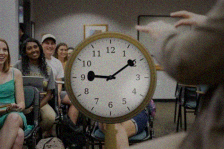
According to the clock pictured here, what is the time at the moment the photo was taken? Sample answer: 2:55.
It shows 9:09
